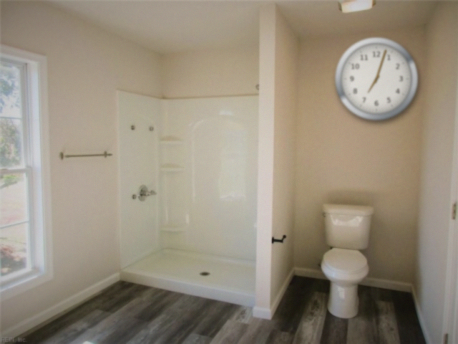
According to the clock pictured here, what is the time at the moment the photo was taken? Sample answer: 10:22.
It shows 7:03
